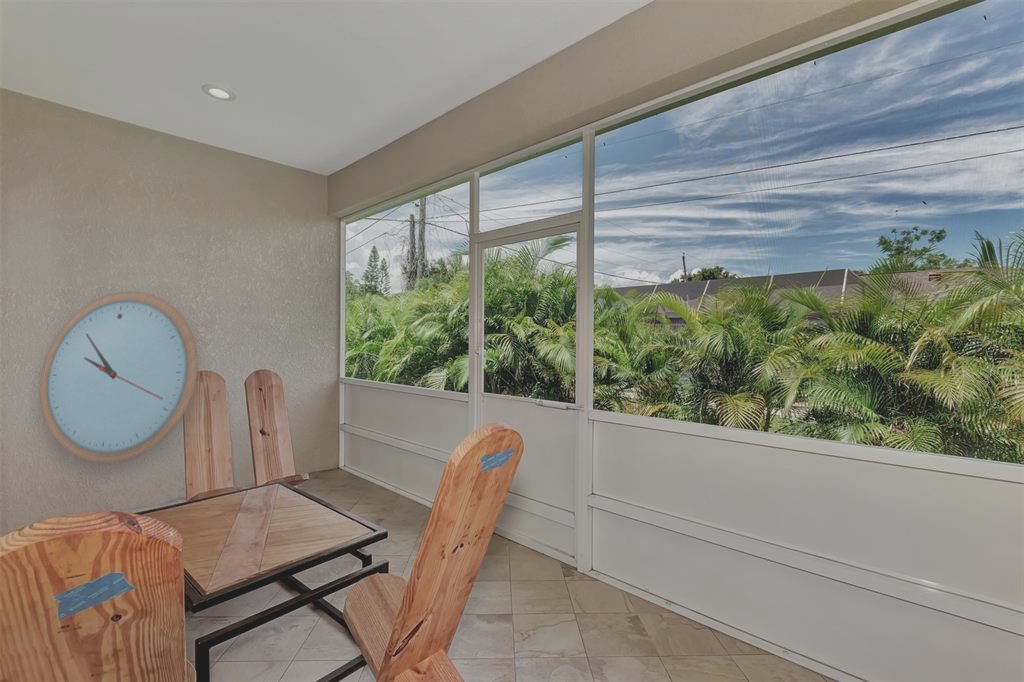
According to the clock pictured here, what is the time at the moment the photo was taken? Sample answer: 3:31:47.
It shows 9:53:19
